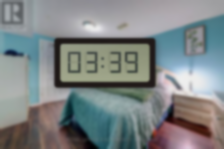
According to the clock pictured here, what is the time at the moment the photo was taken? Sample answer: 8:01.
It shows 3:39
